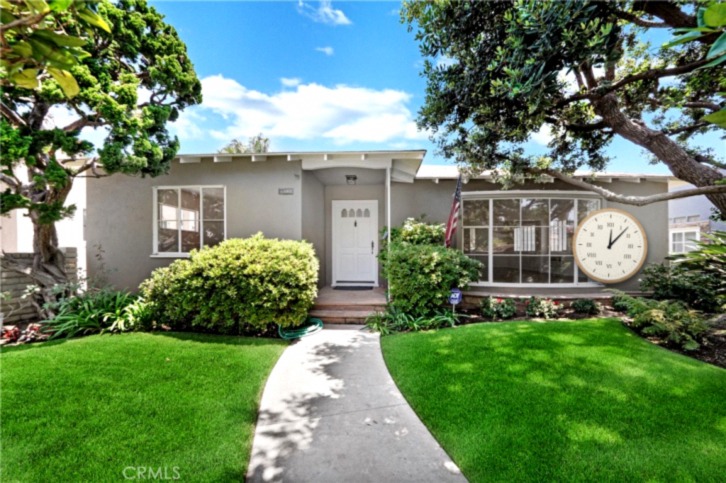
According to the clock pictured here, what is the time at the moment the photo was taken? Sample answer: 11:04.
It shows 12:07
